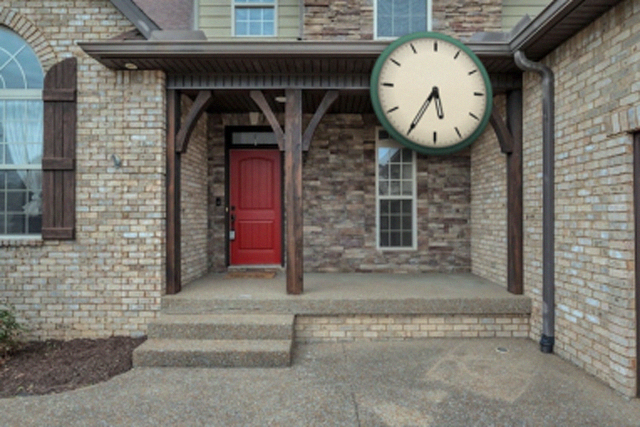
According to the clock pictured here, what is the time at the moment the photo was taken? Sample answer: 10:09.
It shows 5:35
